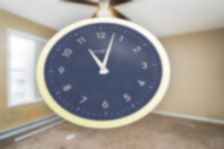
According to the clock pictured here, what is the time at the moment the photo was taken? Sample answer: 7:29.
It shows 11:03
